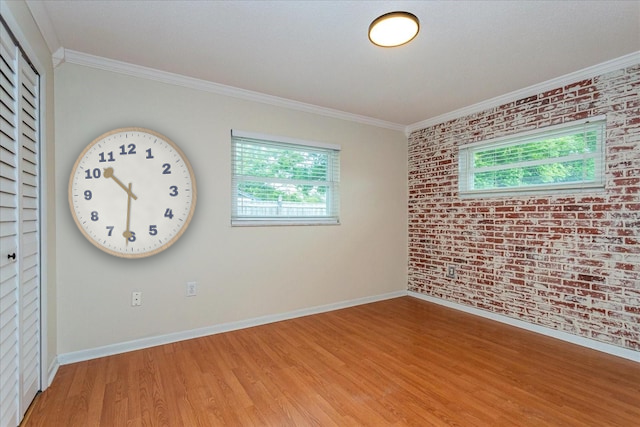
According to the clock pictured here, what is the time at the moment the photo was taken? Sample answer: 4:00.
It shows 10:31
